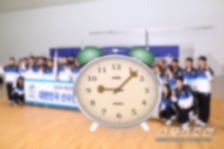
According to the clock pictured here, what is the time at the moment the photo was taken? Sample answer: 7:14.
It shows 9:07
